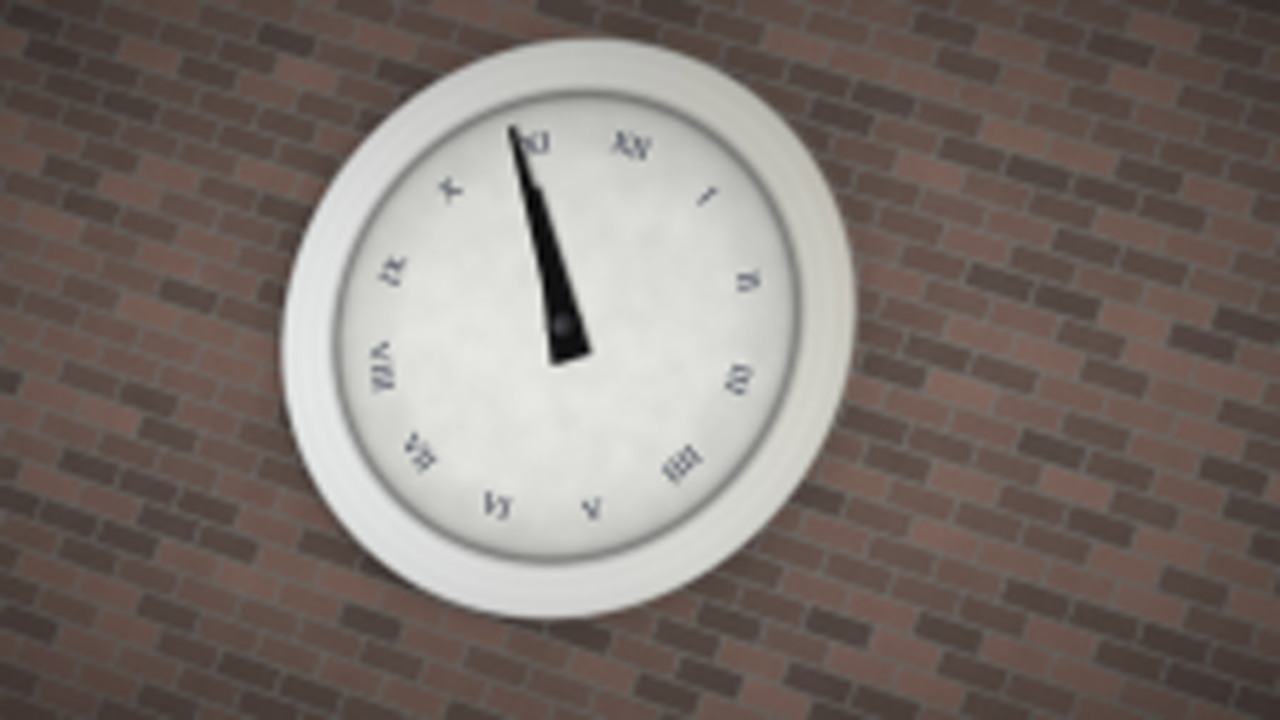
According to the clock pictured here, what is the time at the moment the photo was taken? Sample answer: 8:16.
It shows 10:54
